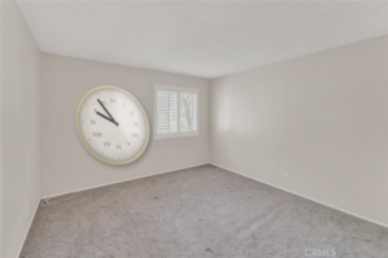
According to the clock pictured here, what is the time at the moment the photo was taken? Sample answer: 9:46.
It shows 9:54
